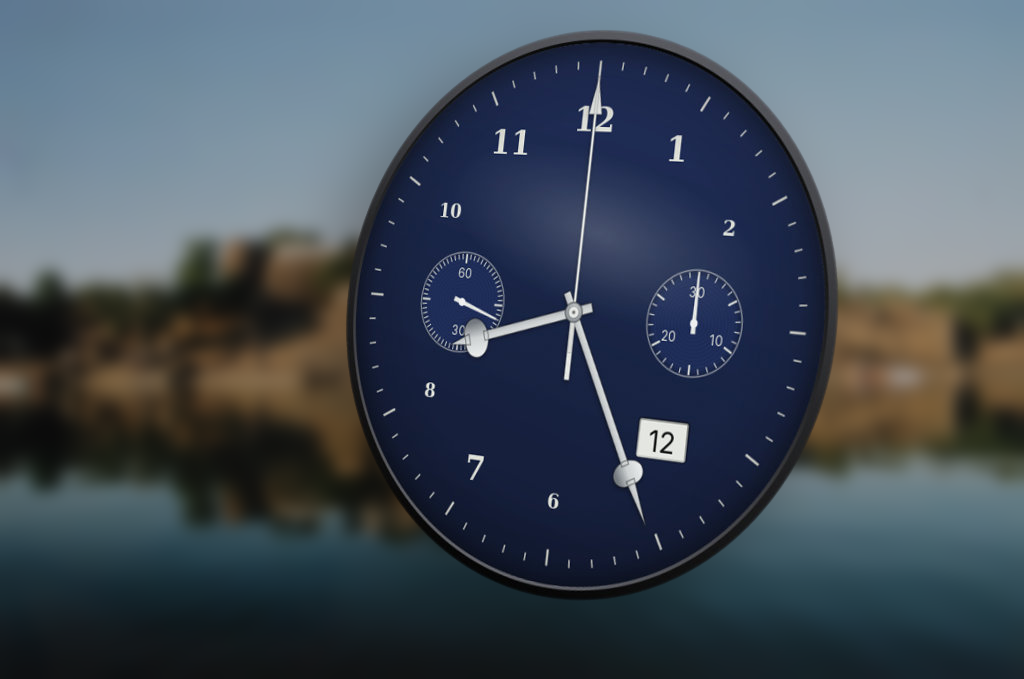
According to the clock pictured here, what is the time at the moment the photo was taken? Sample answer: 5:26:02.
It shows 8:25:18
